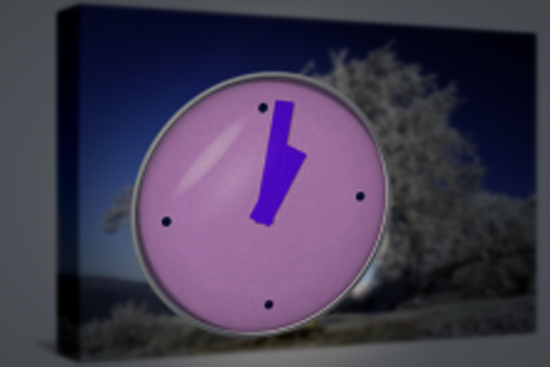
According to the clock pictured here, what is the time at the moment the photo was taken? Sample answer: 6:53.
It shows 1:02
